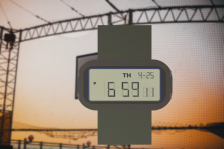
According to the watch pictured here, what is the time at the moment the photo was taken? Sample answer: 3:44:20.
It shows 6:59:11
